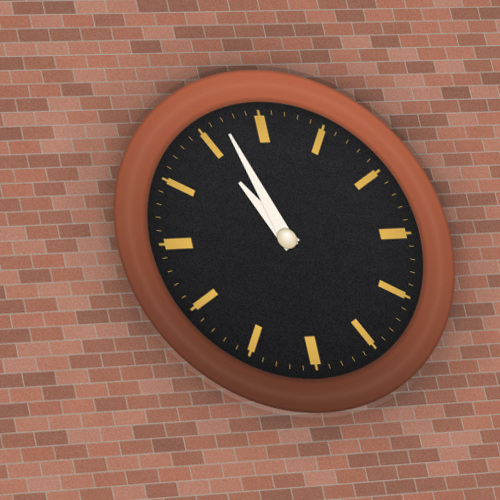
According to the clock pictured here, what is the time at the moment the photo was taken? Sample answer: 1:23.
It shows 10:57
